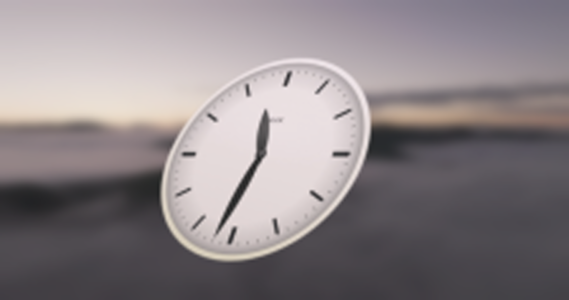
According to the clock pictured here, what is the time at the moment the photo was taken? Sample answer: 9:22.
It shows 11:32
